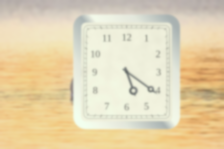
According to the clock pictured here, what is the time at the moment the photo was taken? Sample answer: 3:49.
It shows 5:21
